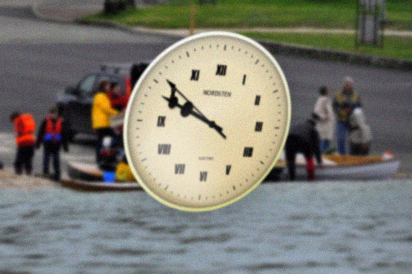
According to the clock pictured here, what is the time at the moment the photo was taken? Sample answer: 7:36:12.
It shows 9:48:51
